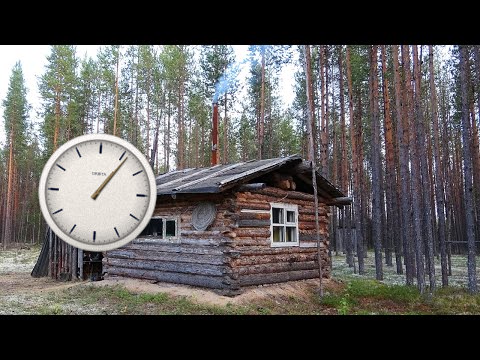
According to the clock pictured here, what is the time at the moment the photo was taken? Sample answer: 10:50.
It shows 1:06
